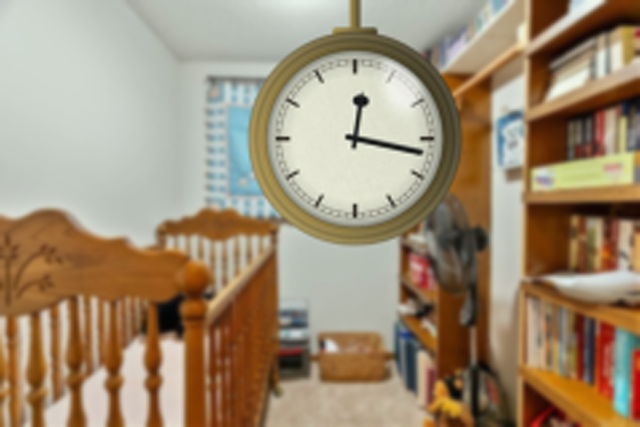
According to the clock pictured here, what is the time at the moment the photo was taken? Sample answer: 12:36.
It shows 12:17
